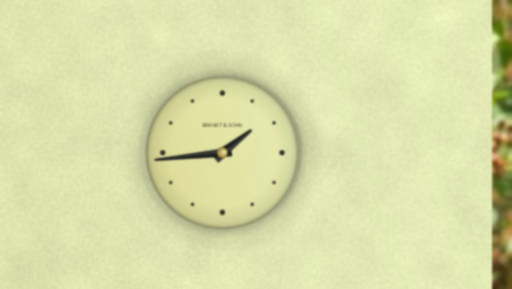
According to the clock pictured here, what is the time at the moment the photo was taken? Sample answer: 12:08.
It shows 1:44
